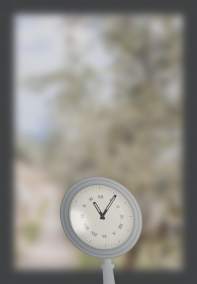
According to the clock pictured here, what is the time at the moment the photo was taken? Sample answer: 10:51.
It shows 11:06
